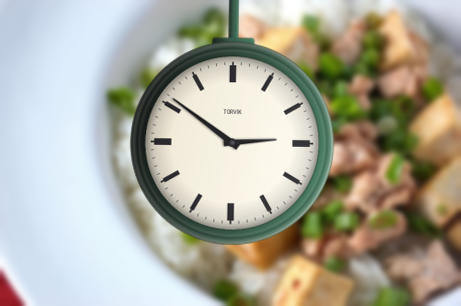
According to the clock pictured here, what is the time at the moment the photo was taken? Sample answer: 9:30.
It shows 2:51
